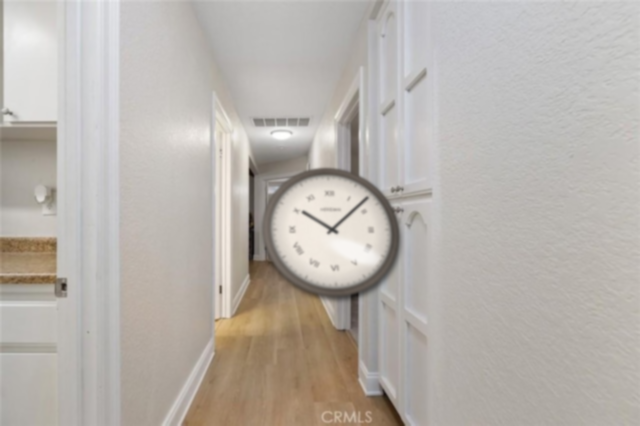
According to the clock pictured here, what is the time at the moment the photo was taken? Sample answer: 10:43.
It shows 10:08
